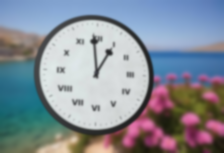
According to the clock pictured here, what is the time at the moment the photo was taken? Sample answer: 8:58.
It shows 12:59
